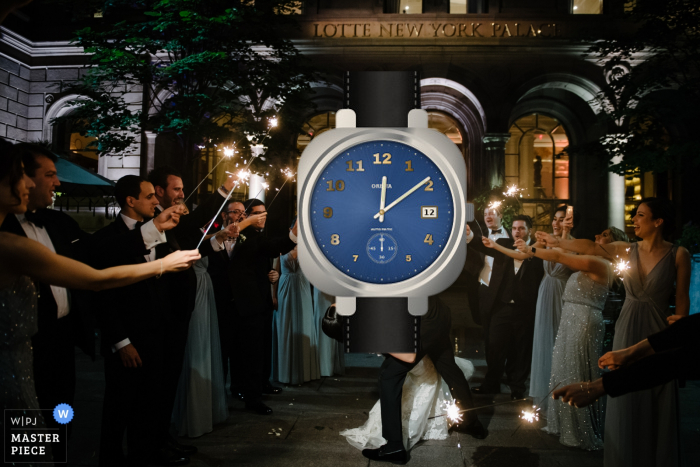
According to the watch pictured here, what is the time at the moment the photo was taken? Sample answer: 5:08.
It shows 12:09
